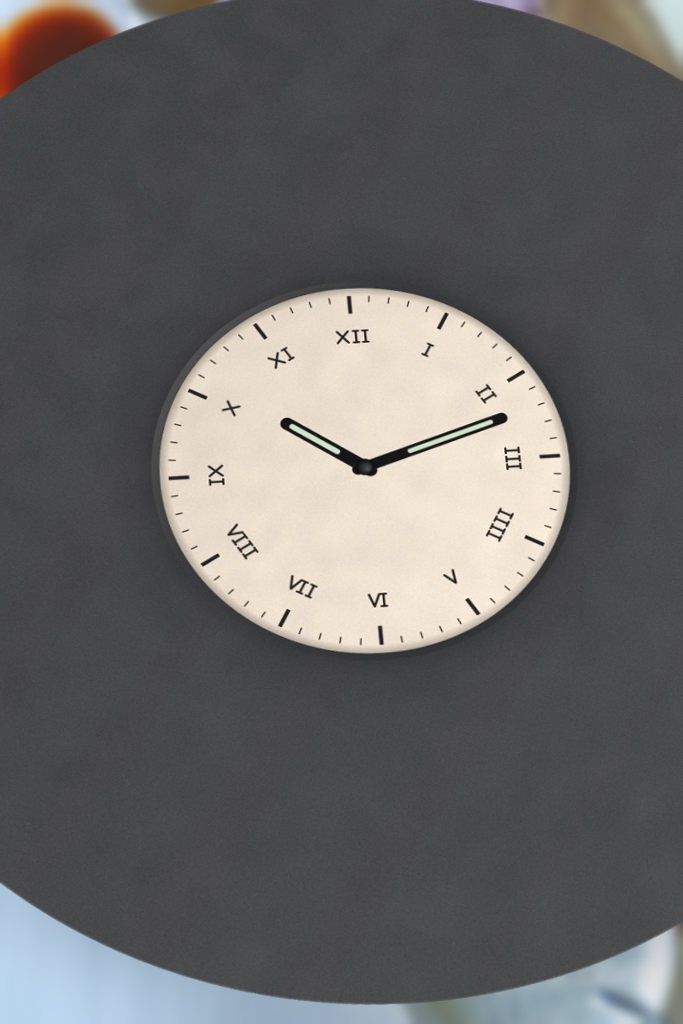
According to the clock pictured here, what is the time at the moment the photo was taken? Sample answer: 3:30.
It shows 10:12
